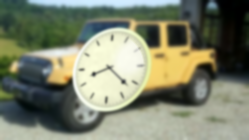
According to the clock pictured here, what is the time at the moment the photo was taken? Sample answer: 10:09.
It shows 8:22
